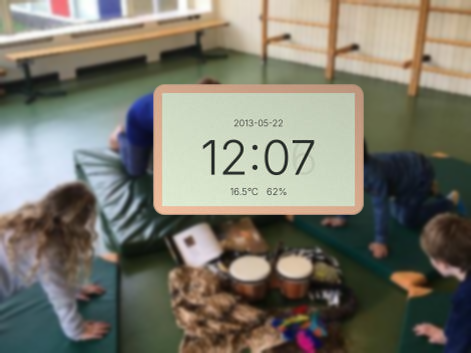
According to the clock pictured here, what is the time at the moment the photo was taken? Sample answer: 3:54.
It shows 12:07
